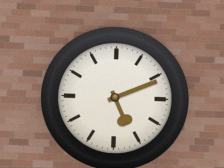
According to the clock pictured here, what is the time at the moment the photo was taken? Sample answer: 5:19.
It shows 5:11
